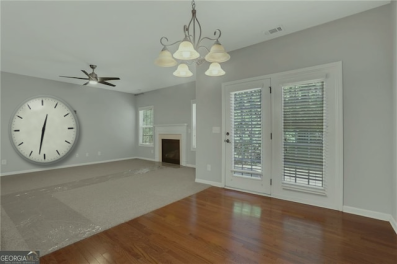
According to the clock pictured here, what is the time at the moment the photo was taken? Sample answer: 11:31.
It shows 12:32
